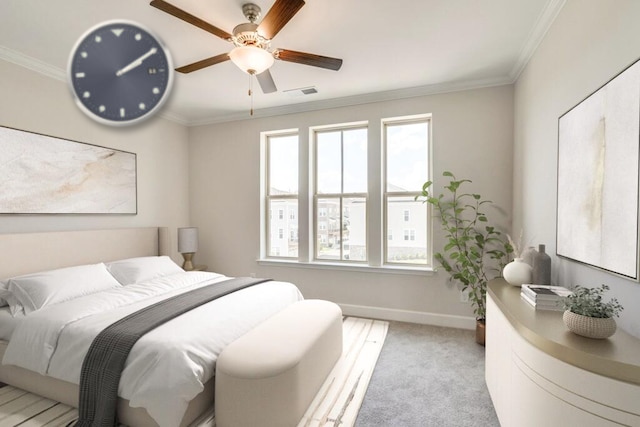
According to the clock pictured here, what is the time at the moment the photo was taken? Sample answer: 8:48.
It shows 2:10
